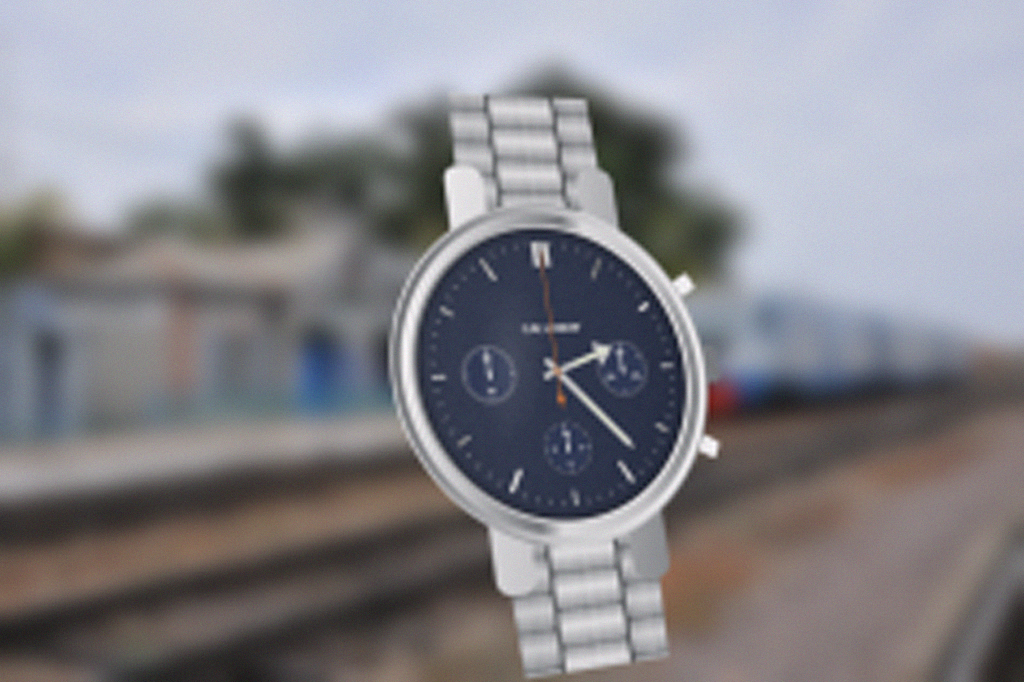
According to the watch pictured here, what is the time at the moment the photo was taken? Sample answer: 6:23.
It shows 2:23
